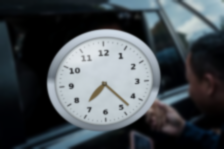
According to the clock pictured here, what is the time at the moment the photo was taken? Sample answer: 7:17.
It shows 7:23
